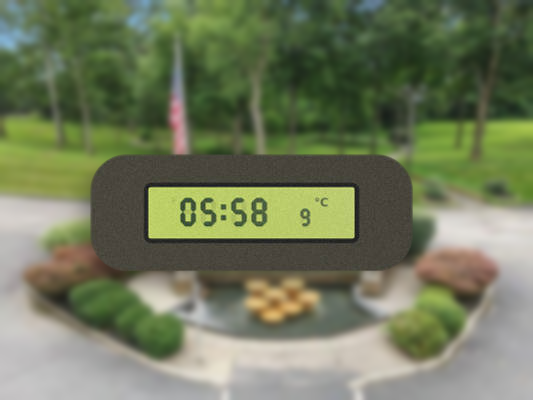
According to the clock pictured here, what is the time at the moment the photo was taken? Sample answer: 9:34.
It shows 5:58
